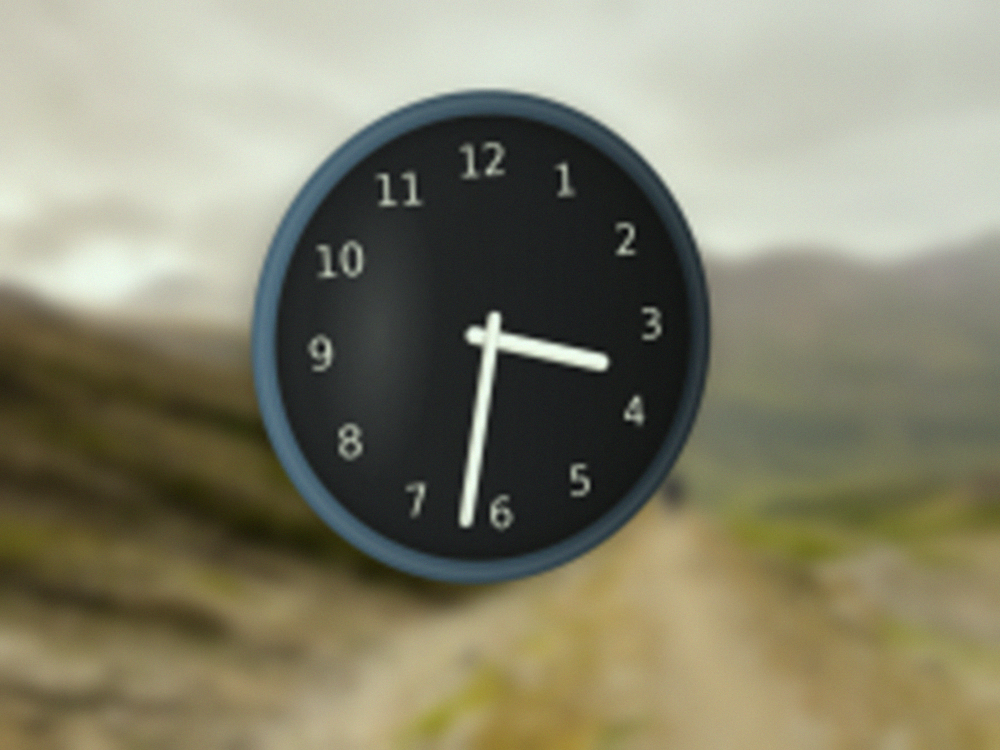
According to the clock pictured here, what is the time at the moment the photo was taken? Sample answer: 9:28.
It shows 3:32
